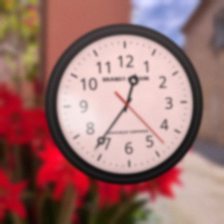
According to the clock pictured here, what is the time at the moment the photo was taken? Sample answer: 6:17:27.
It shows 12:36:23
